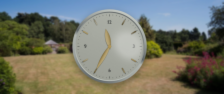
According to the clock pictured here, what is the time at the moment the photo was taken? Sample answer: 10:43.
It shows 11:35
